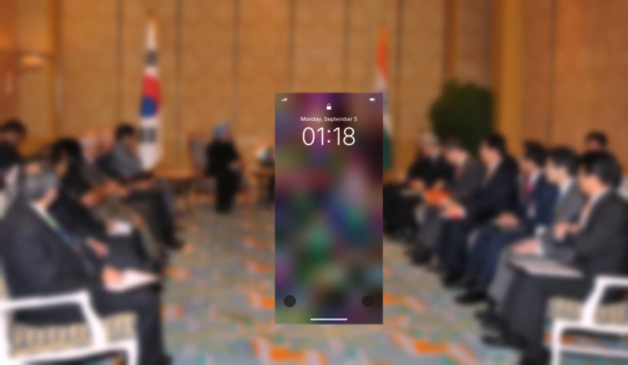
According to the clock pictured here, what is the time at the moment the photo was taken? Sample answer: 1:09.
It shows 1:18
